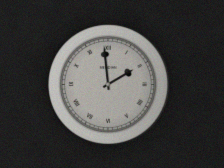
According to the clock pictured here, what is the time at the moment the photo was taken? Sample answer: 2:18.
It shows 1:59
